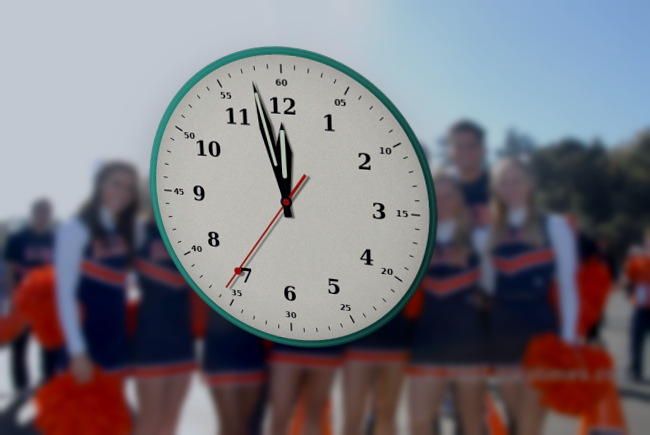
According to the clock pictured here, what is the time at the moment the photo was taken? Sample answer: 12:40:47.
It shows 11:57:36
